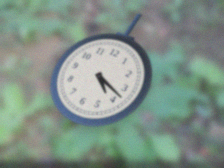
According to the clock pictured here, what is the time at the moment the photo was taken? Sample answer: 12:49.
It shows 4:18
